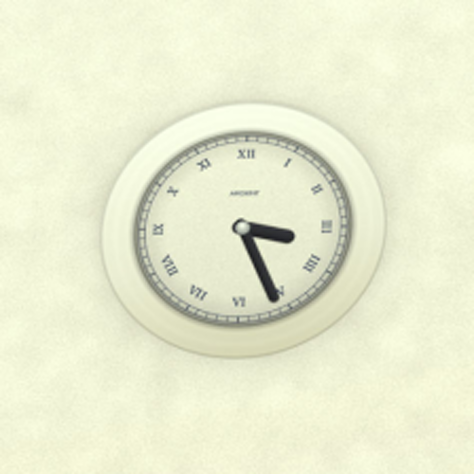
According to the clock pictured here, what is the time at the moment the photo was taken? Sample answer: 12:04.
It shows 3:26
